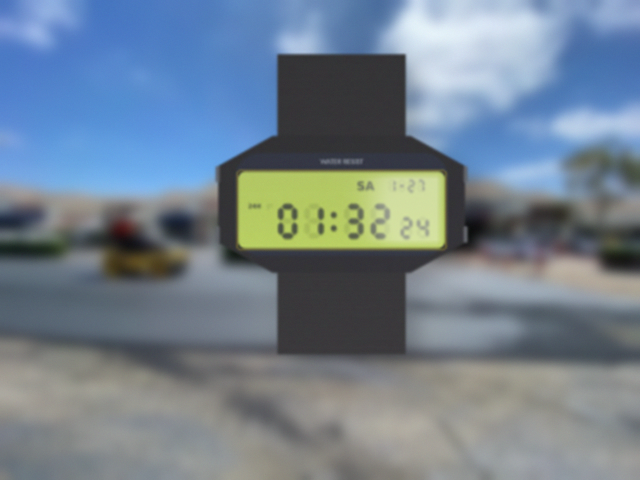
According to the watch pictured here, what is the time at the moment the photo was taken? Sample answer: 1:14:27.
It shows 1:32:24
